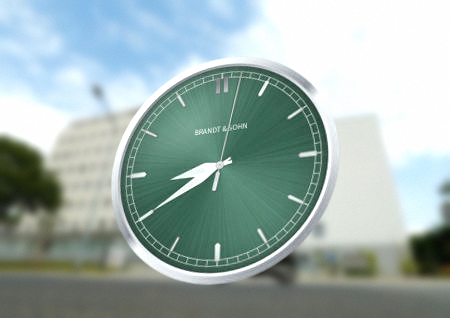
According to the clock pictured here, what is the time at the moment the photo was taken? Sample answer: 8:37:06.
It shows 8:40:02
